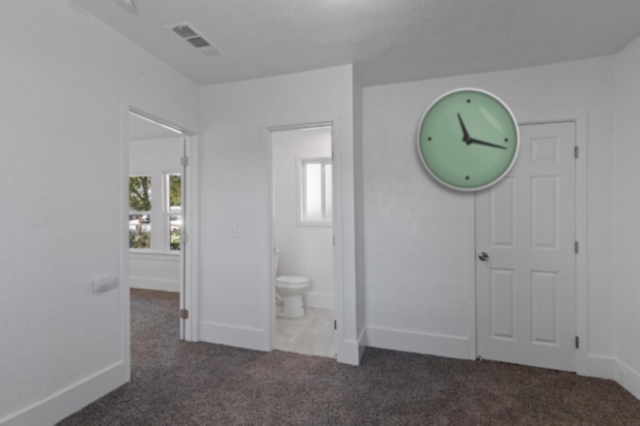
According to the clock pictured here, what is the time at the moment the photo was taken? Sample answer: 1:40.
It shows 11:17
